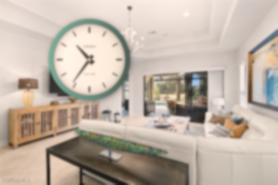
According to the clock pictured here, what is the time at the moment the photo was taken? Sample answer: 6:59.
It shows 10:36
